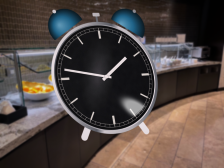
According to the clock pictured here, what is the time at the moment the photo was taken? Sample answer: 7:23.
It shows 1:47
